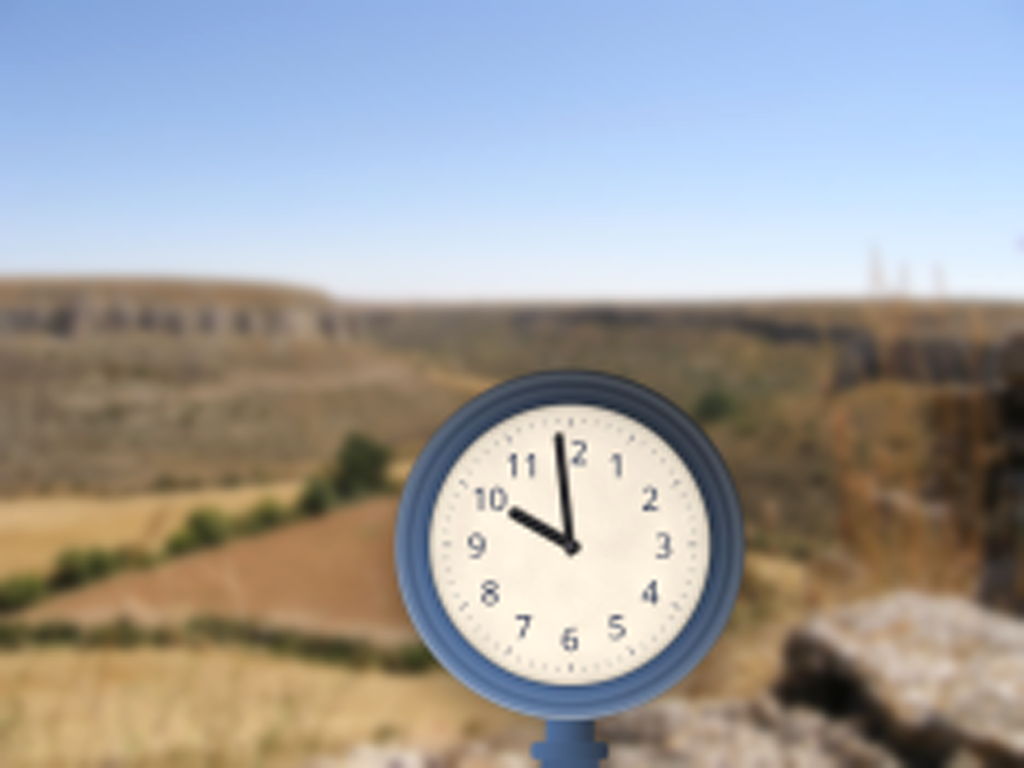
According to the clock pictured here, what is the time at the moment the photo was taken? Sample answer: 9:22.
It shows 9:59
